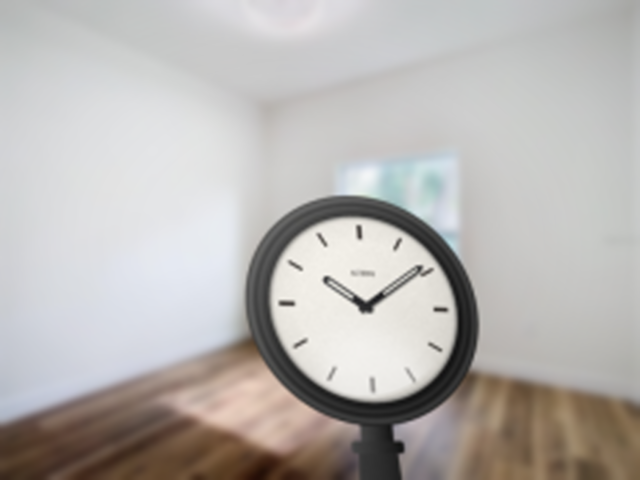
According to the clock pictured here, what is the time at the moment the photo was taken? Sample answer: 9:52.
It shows 10:09
